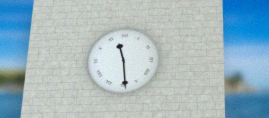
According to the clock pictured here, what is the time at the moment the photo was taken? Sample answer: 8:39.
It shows 11:29
